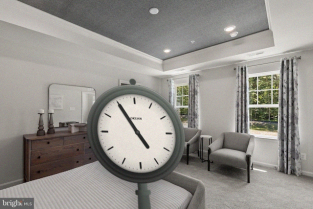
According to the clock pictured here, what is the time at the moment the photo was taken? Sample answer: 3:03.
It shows 4:55
